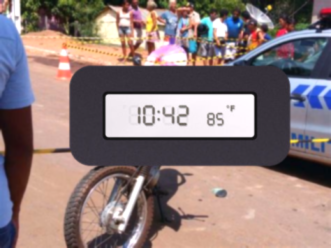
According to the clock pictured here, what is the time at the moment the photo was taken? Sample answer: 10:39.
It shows 10:42
